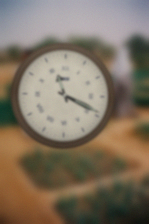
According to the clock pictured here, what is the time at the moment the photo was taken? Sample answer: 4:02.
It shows 11:19
